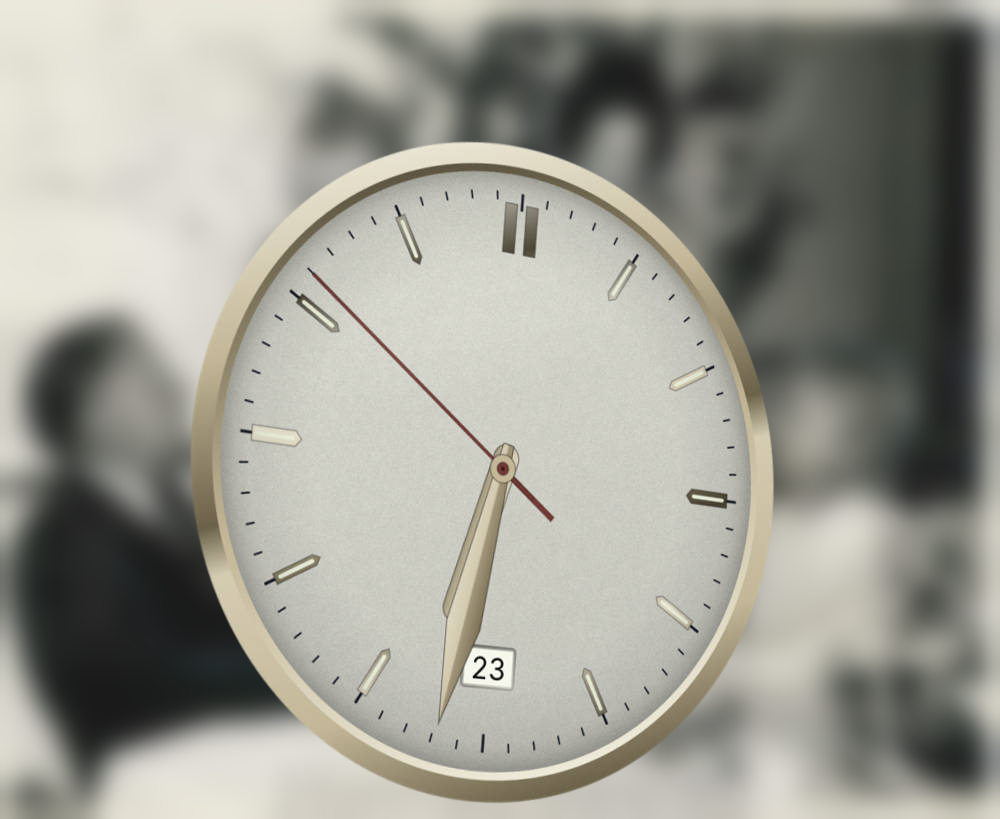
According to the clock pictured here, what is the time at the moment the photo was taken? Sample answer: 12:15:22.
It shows 6:31:51
